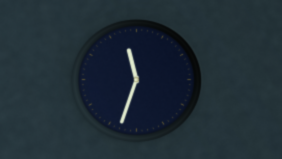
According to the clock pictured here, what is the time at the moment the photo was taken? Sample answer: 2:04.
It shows 11:33
